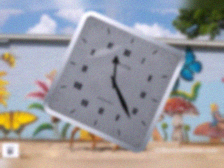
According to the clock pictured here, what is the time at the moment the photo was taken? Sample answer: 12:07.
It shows 11:22
